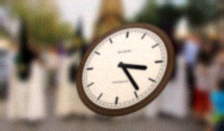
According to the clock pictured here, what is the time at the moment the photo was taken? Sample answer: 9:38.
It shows 3:24
